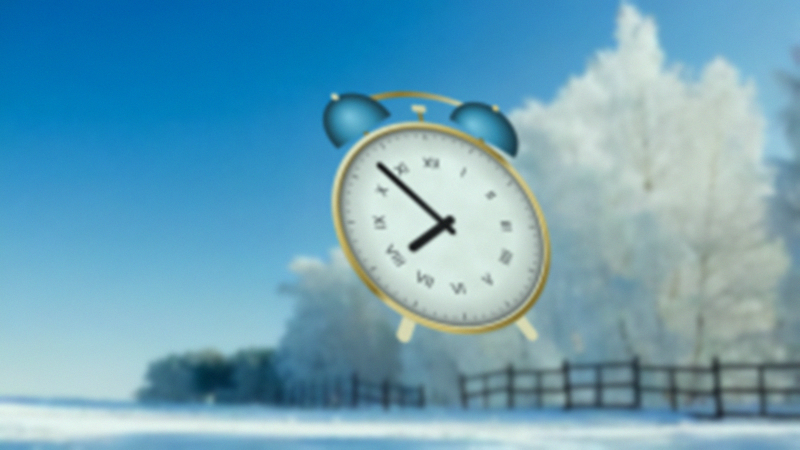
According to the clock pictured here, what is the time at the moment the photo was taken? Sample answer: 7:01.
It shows 7:53
